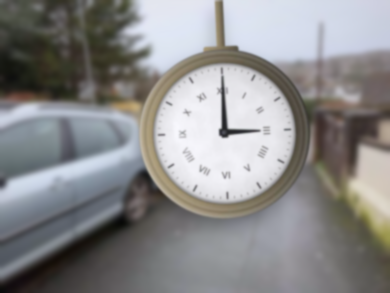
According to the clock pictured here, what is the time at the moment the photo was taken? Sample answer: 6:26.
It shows 3:00
